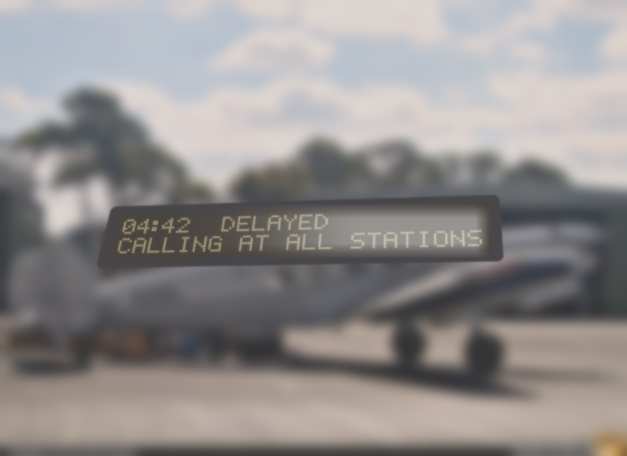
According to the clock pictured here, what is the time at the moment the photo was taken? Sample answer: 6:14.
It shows 4:42
